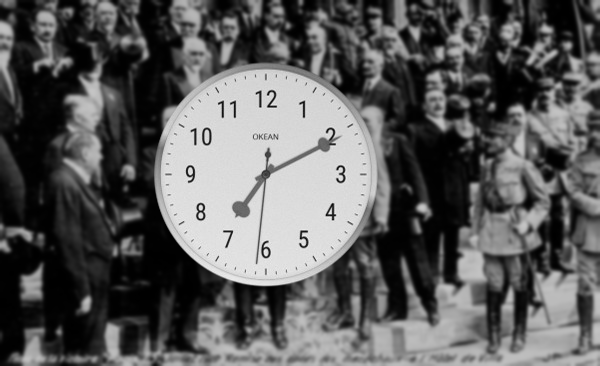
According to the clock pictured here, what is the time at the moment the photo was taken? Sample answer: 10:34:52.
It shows 7:10:31
